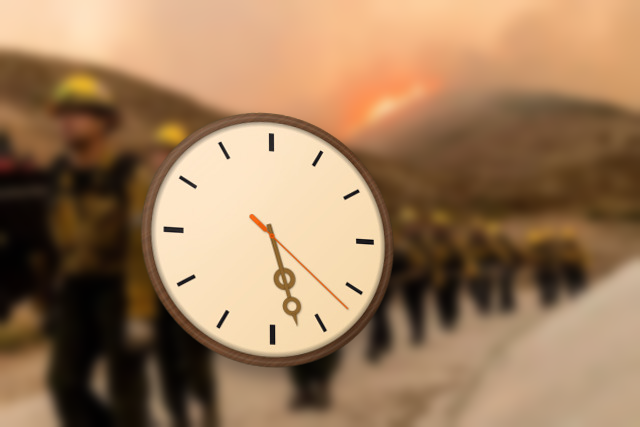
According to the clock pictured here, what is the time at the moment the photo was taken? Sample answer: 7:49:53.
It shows 5:27:22
